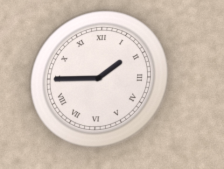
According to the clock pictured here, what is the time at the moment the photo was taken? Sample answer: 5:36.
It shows 1:45
